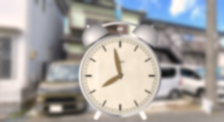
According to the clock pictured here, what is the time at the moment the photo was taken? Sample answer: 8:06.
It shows 7:58
